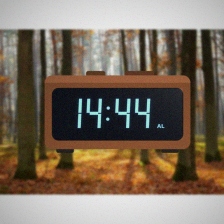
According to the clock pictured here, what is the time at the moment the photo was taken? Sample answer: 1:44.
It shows 14:44
